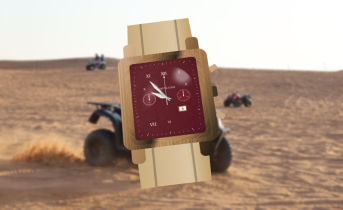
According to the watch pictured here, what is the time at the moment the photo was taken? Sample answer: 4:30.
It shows 9:54
